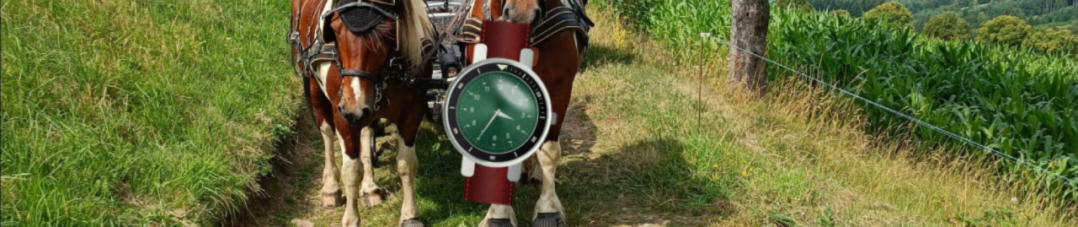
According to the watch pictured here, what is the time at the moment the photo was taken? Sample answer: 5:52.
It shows 3:35
